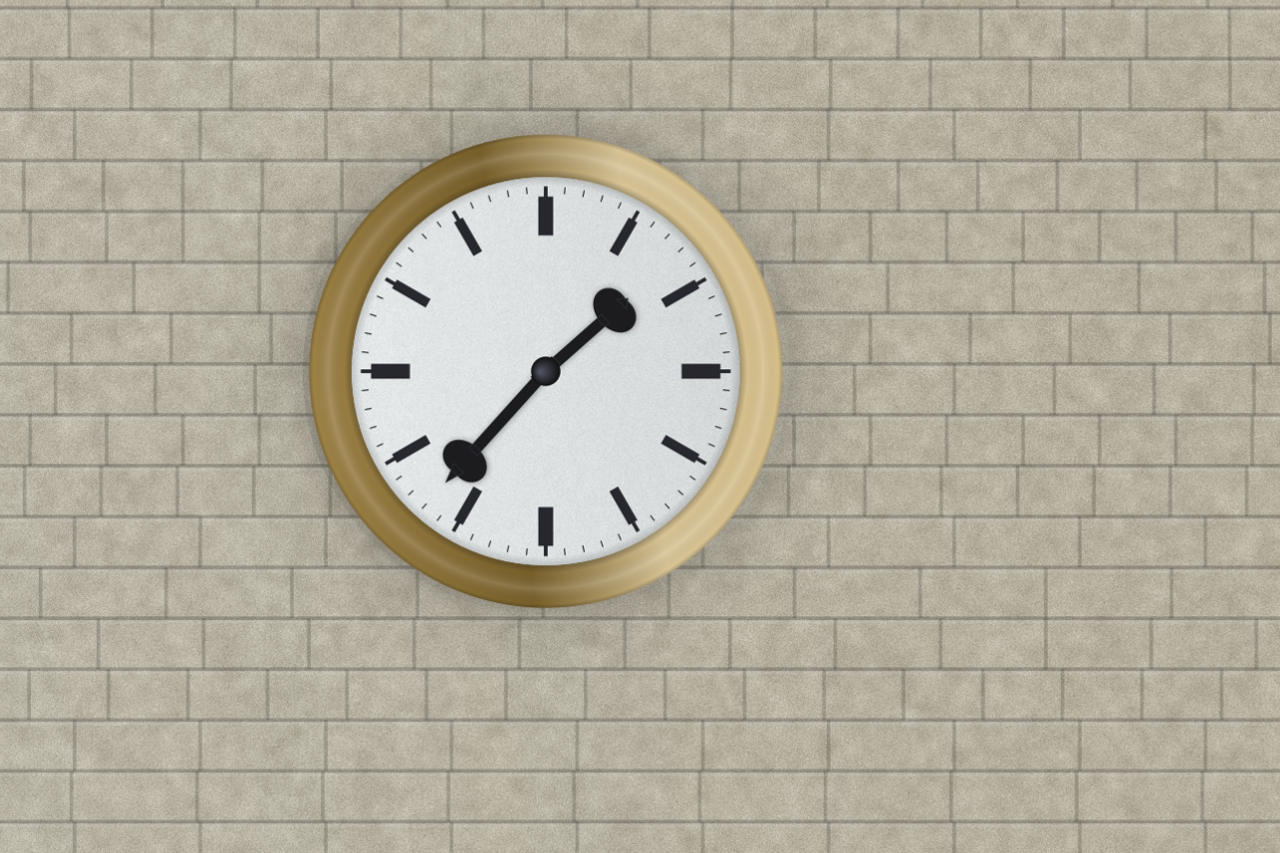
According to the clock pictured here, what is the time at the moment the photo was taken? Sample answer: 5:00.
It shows 1:37
